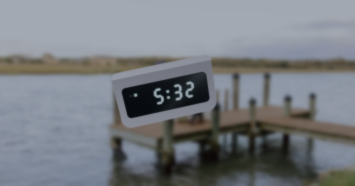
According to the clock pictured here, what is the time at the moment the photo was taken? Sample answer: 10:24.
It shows 5:32
